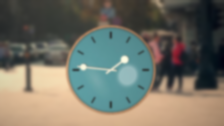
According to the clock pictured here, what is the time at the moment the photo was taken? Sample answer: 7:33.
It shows 1:46
